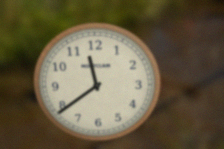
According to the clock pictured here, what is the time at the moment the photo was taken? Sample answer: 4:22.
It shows 11:39
